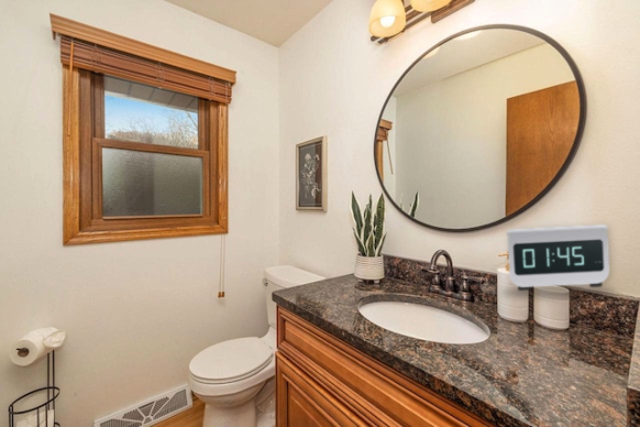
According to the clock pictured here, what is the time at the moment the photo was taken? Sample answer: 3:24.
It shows 1:45
